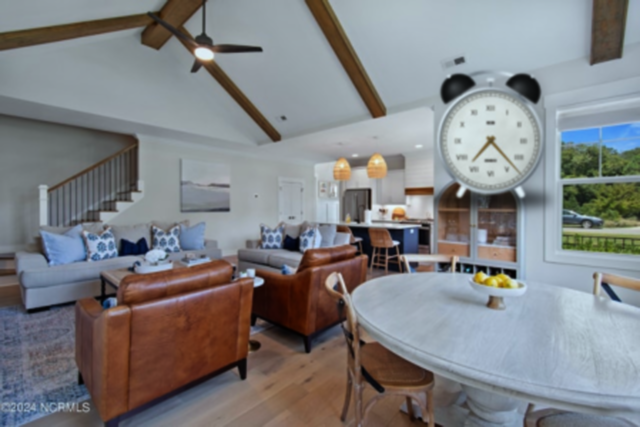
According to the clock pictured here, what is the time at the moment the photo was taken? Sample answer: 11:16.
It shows 7:23
